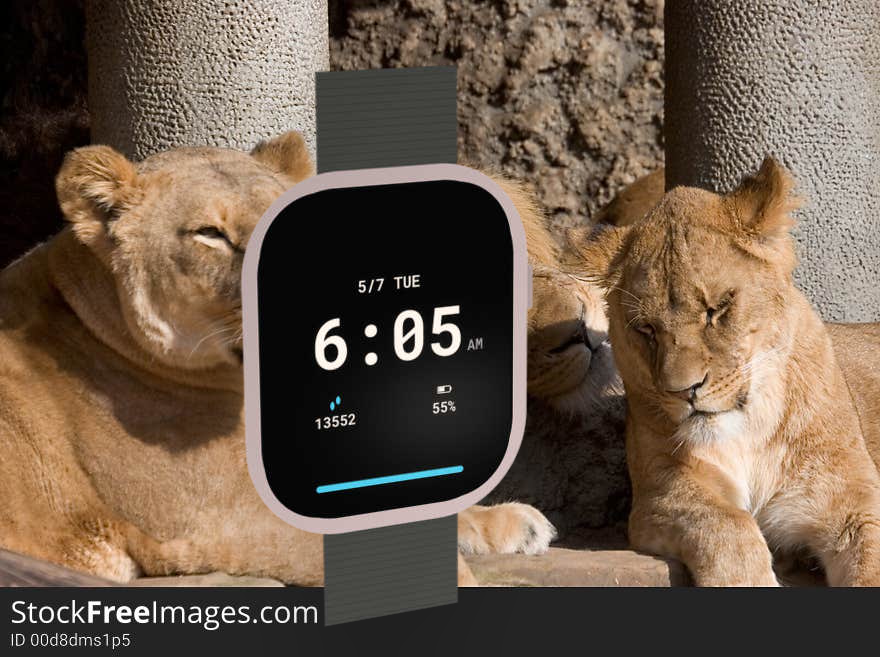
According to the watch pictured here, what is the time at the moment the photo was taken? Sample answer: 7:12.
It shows 6:05
